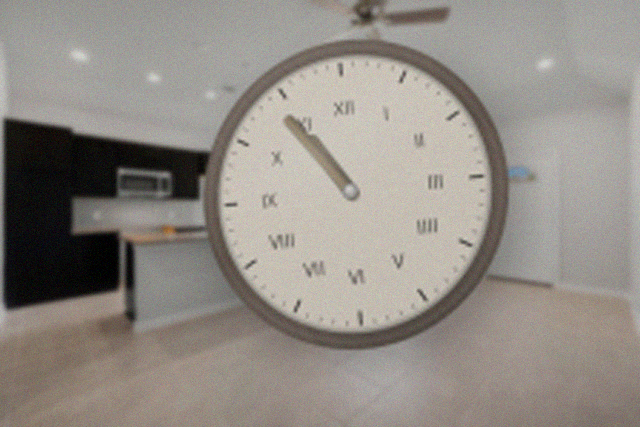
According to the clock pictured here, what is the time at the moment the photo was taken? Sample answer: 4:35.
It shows 10:54
